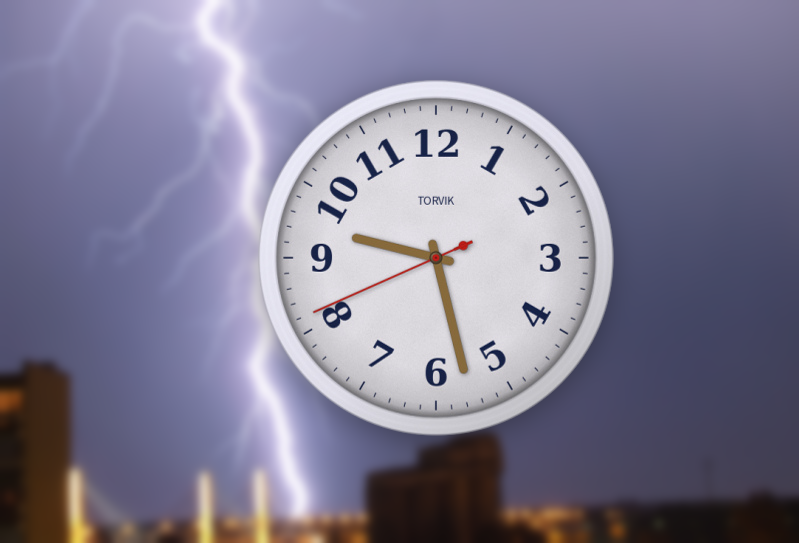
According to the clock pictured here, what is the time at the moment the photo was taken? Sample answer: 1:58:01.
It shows 9:27:41
